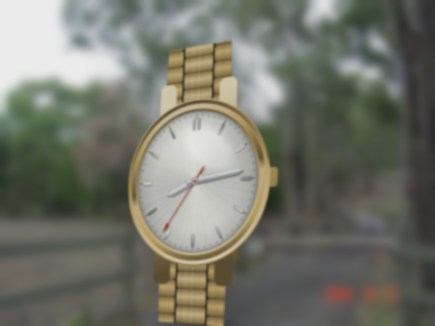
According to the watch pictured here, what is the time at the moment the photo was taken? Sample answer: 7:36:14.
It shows 8:13:36
